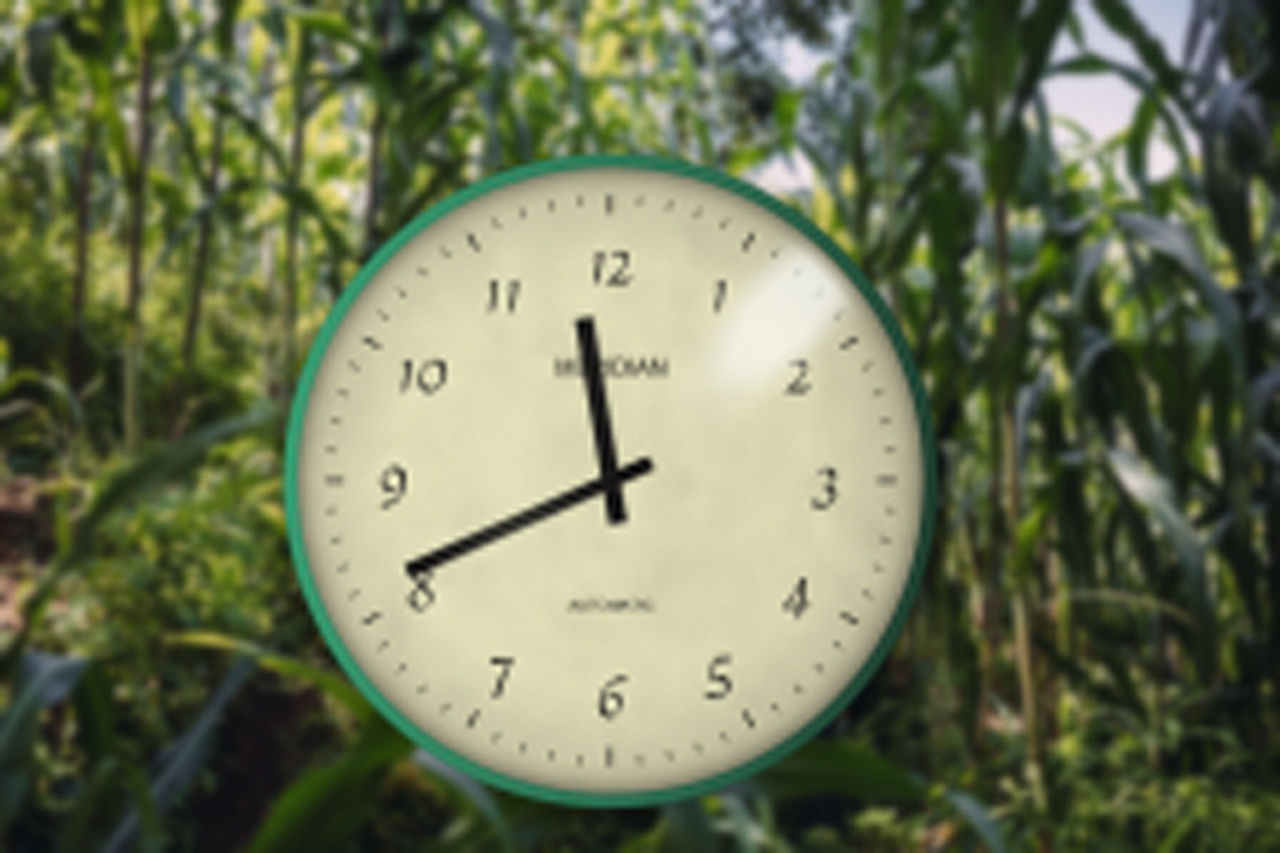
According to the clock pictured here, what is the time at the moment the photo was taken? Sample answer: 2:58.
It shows 11:41
